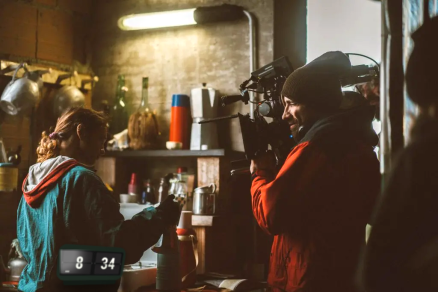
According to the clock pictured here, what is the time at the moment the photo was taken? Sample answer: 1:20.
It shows 8:34
